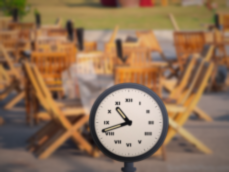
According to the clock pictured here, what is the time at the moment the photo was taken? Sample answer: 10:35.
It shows 10:42
